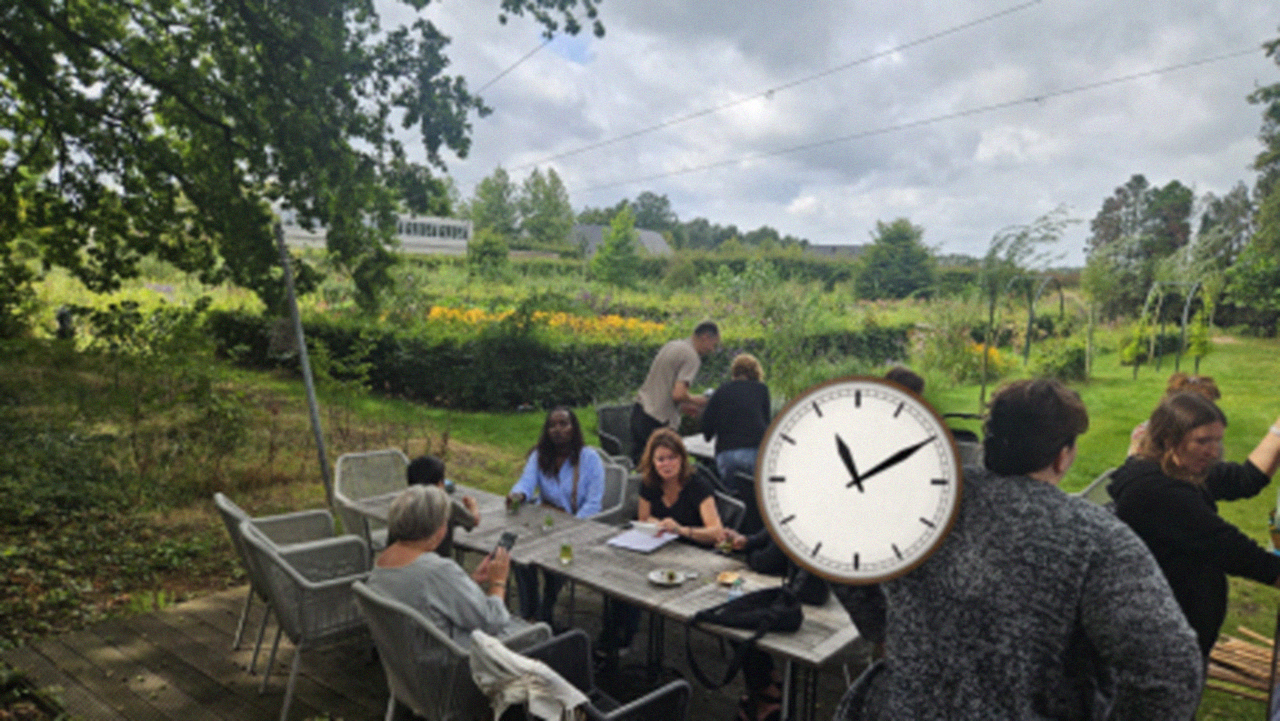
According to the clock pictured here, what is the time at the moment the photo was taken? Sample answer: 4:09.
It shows 11:10
